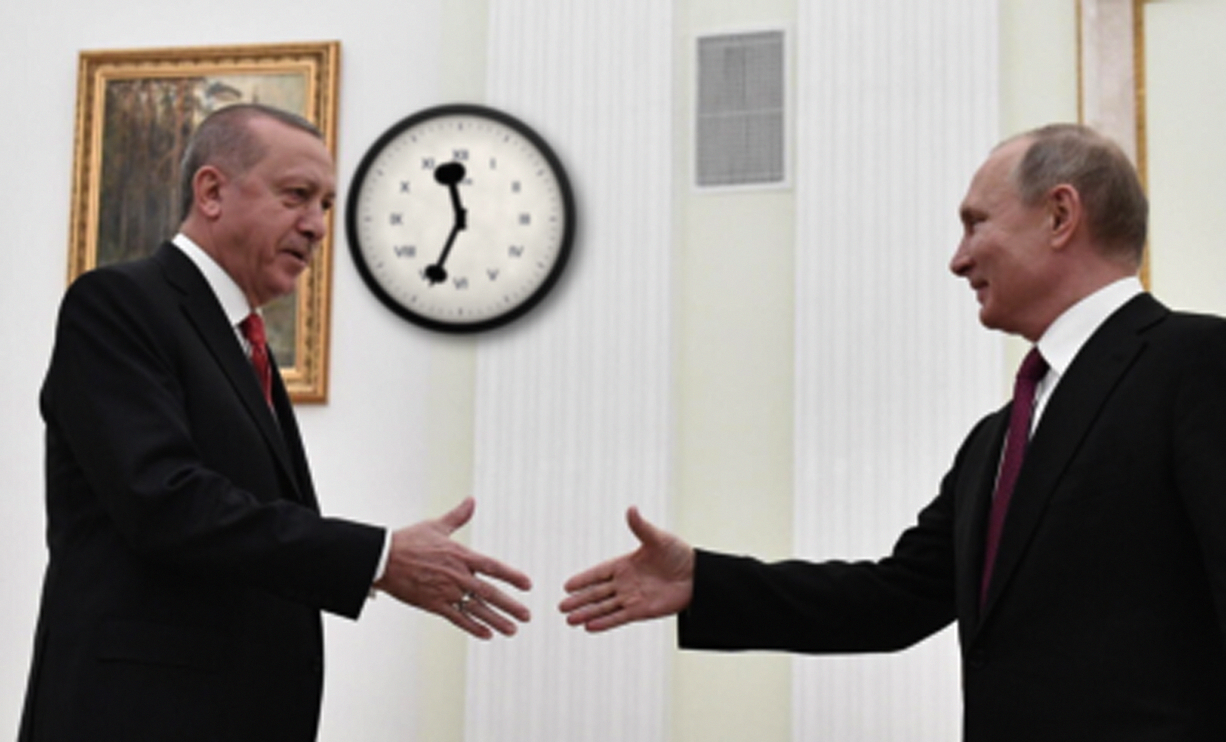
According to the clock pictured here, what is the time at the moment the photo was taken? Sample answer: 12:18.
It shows 11:34
